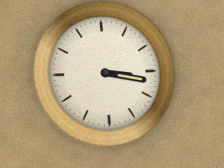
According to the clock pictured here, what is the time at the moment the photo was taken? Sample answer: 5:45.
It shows 3:17
